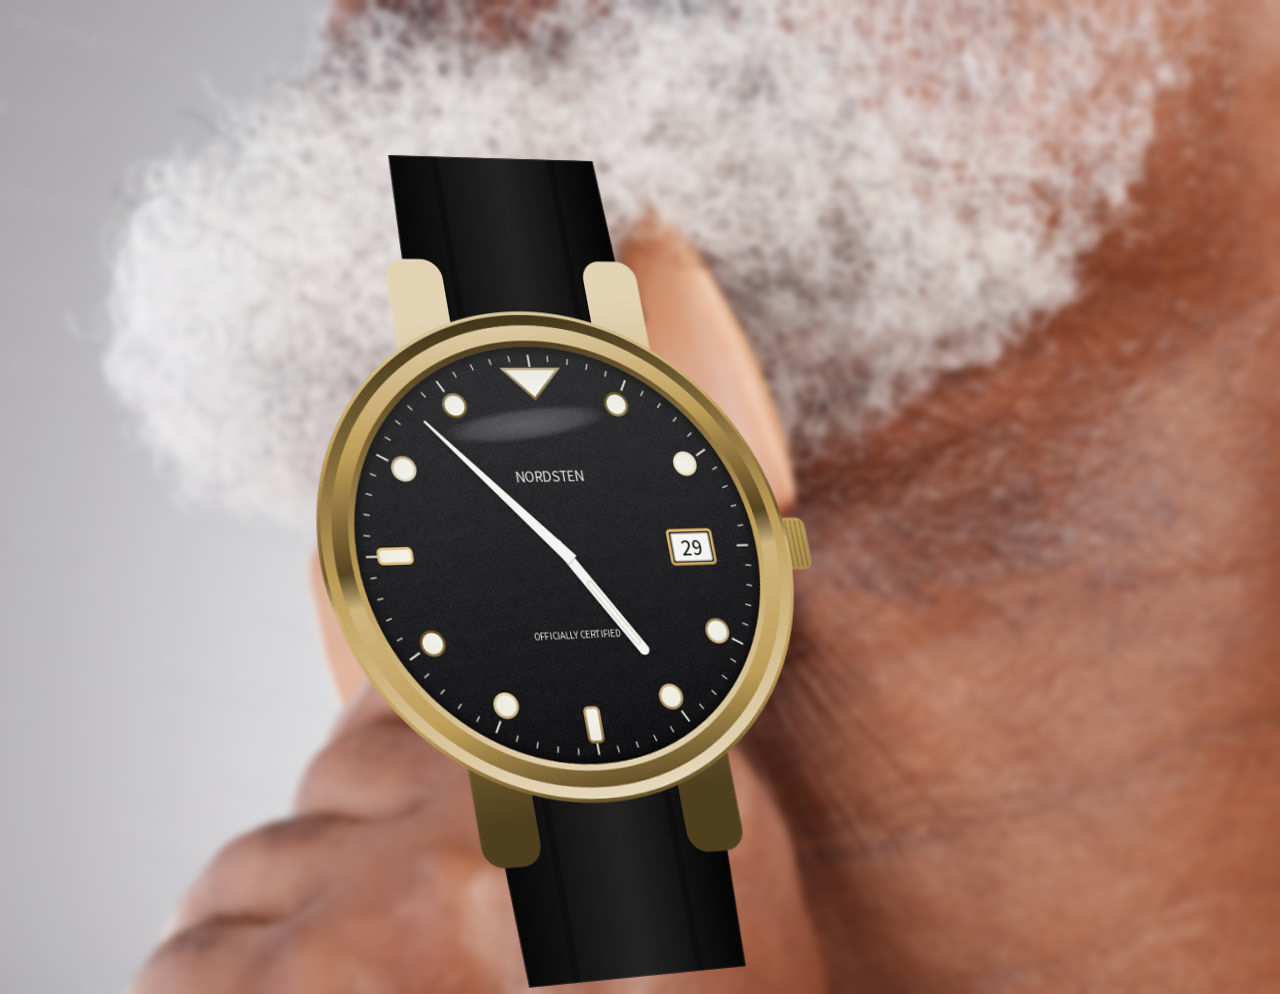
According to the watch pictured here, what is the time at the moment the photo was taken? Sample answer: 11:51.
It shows 4:53
